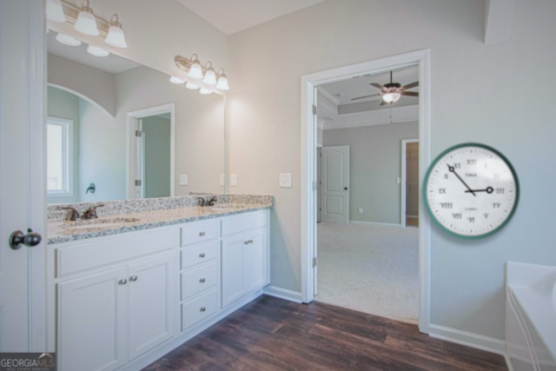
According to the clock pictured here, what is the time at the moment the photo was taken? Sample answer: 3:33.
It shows 2:53
